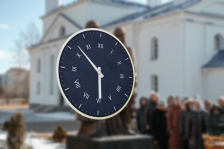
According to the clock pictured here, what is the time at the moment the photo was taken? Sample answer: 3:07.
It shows 5:52
